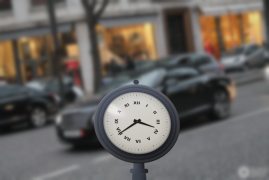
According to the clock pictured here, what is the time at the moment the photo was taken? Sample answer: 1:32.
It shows 3:39
